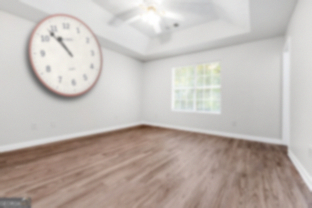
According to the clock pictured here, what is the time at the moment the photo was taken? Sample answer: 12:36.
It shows 10:53
